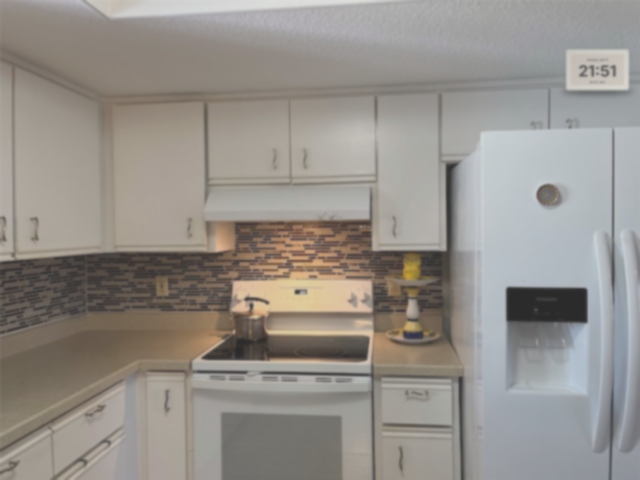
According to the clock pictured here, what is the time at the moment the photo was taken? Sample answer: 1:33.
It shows 21:51
